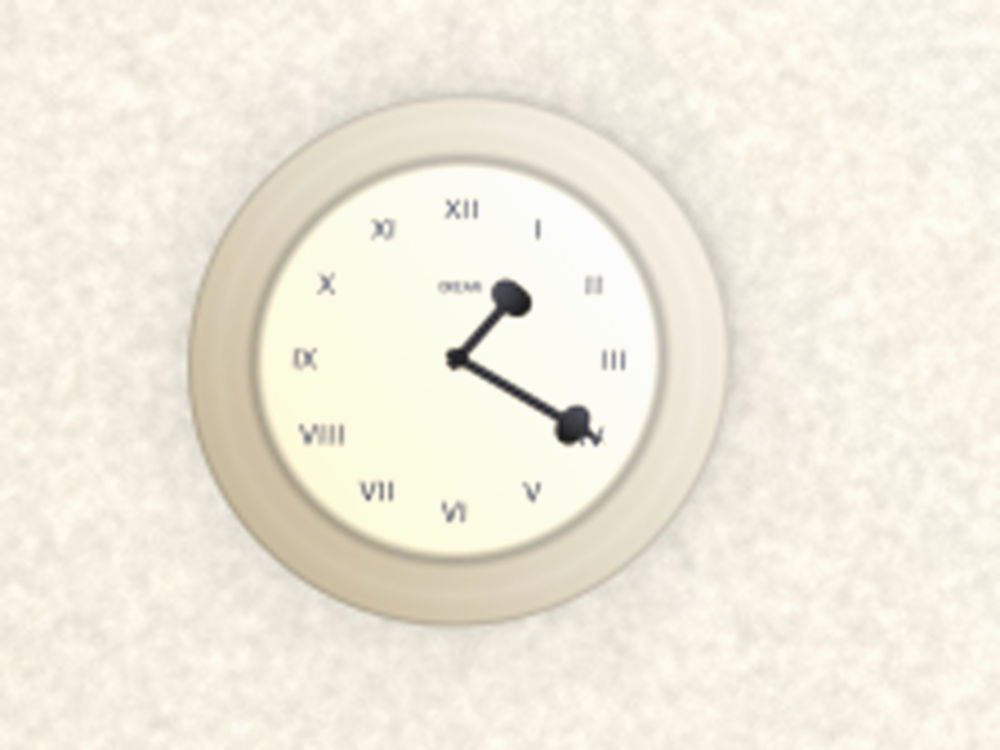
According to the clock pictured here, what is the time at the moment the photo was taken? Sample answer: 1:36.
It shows 1:20
